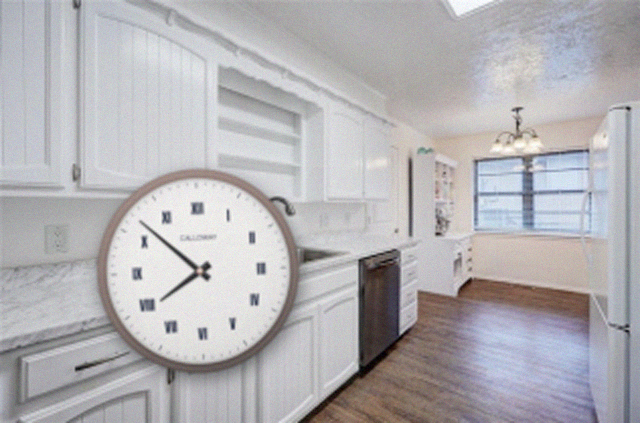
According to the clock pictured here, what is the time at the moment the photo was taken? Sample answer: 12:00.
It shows 7:52
